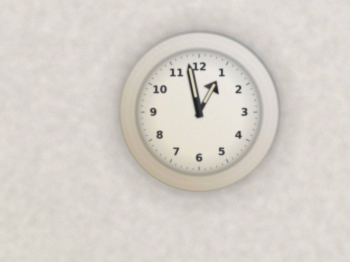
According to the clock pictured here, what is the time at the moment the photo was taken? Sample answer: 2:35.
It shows 12:58
